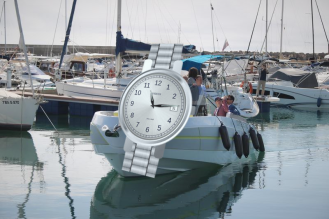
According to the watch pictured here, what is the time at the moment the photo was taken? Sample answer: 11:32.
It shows 11:14
